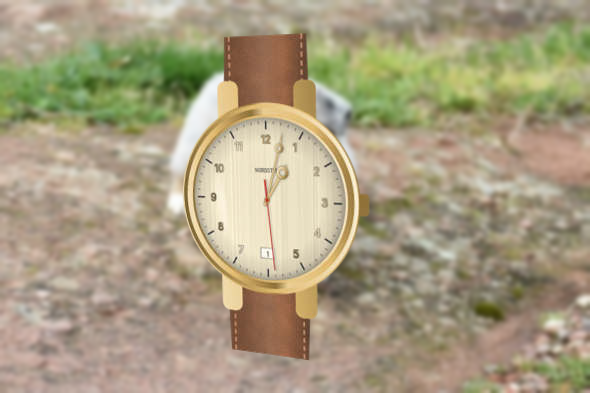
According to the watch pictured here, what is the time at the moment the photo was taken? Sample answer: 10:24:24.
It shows 1:02:29
